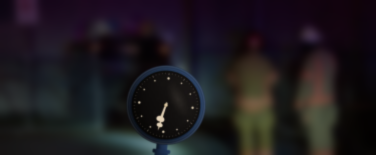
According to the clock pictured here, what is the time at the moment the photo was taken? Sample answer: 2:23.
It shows 6:32
